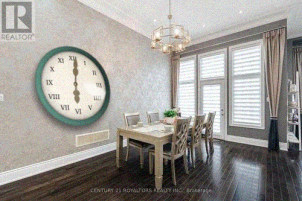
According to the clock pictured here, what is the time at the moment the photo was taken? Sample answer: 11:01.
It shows 6:01
